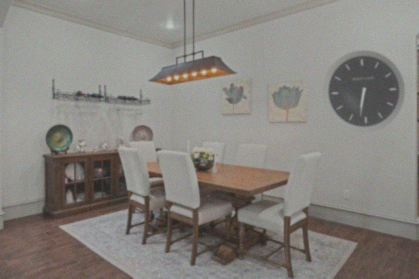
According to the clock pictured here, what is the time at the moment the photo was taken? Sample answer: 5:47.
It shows 6:32
